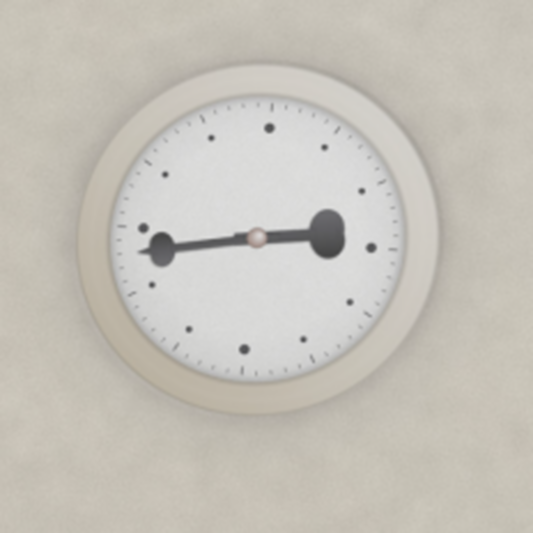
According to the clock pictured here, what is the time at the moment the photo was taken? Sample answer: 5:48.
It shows 2:43
